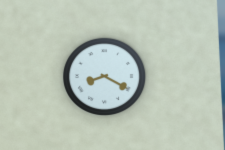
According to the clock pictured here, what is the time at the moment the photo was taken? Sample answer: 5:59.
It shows 8:20
